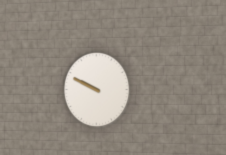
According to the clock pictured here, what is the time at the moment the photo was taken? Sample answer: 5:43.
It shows 9:49
